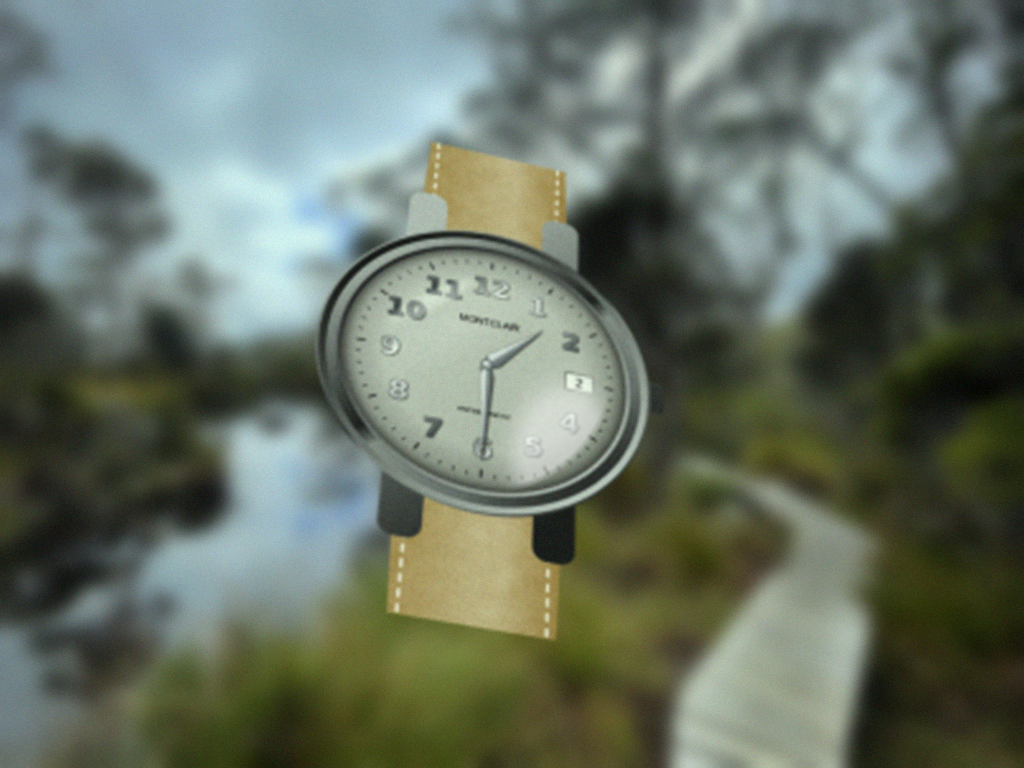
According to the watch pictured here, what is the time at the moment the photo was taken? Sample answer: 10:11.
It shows 1:30
